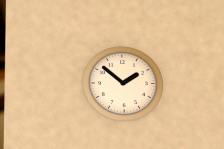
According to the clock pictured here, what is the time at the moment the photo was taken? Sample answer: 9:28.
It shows 1:52
